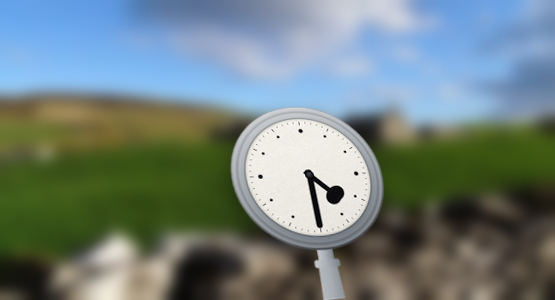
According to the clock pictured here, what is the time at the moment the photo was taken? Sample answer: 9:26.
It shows 4:30
